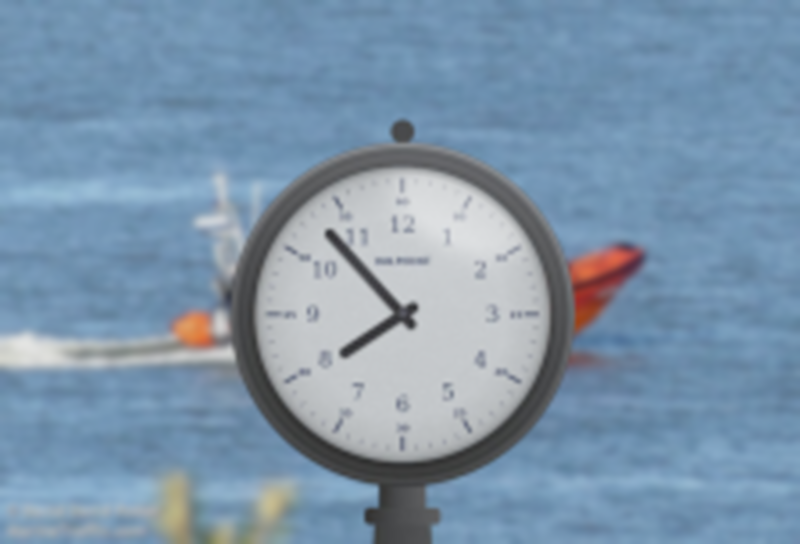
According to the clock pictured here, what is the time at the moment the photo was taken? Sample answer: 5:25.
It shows 7:53
